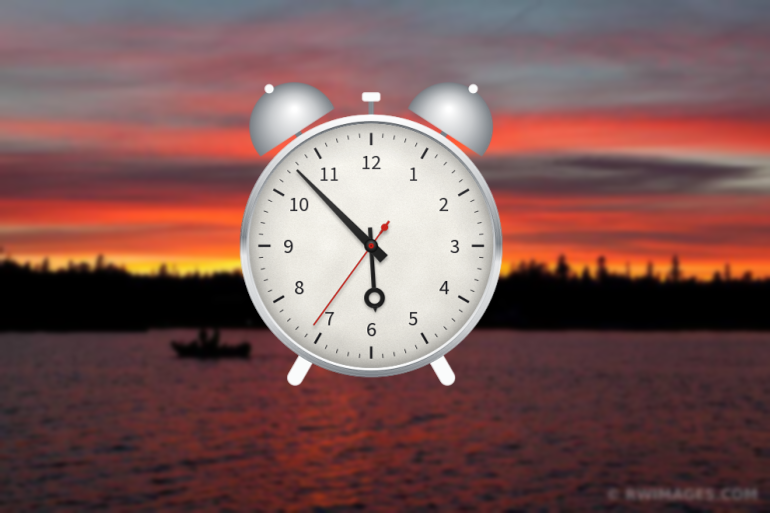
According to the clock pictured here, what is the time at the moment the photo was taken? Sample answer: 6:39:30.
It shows 5:52:36
